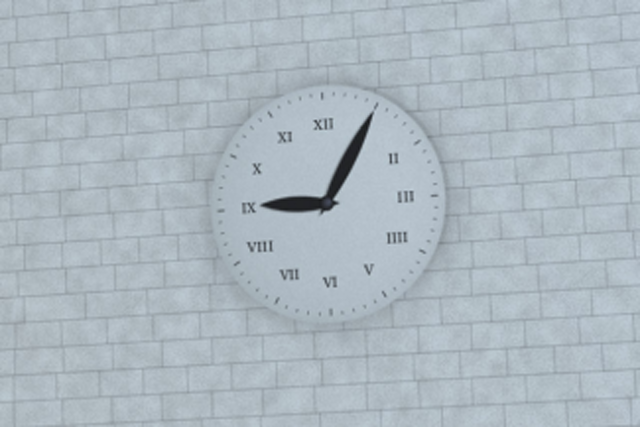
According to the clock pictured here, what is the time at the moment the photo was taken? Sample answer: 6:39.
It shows 9:05
